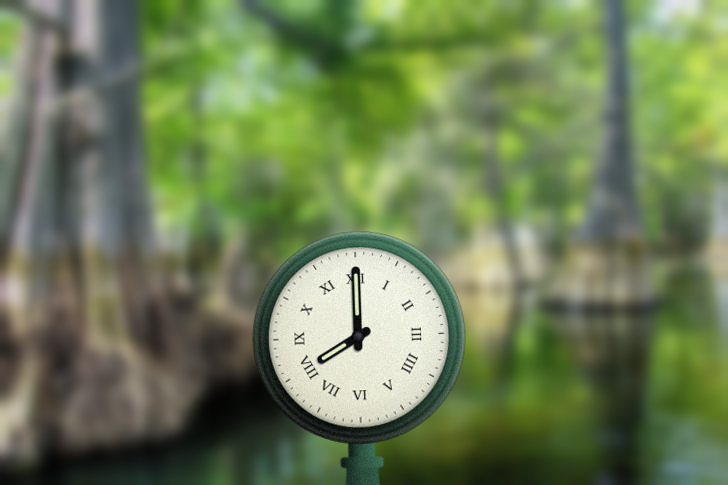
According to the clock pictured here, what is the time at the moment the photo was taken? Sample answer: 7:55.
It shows 8:00
